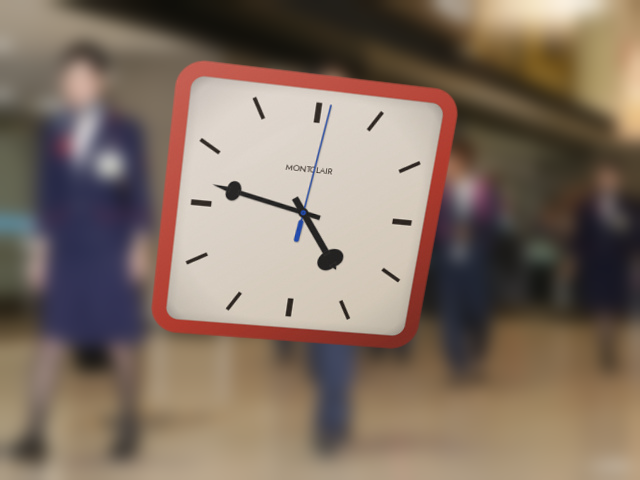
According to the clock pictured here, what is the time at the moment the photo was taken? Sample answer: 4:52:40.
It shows 4:47:01
